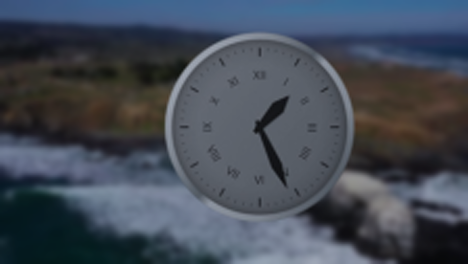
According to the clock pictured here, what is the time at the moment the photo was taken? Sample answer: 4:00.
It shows 1:26
